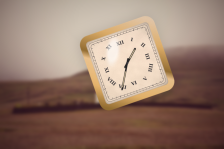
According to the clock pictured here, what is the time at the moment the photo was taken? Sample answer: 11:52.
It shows 1:35
